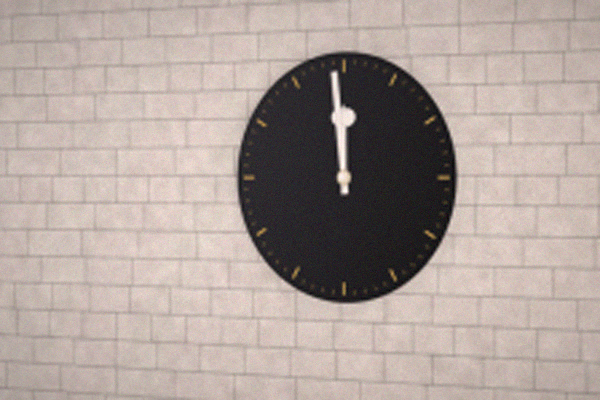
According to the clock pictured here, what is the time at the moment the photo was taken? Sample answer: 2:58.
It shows 11:59
